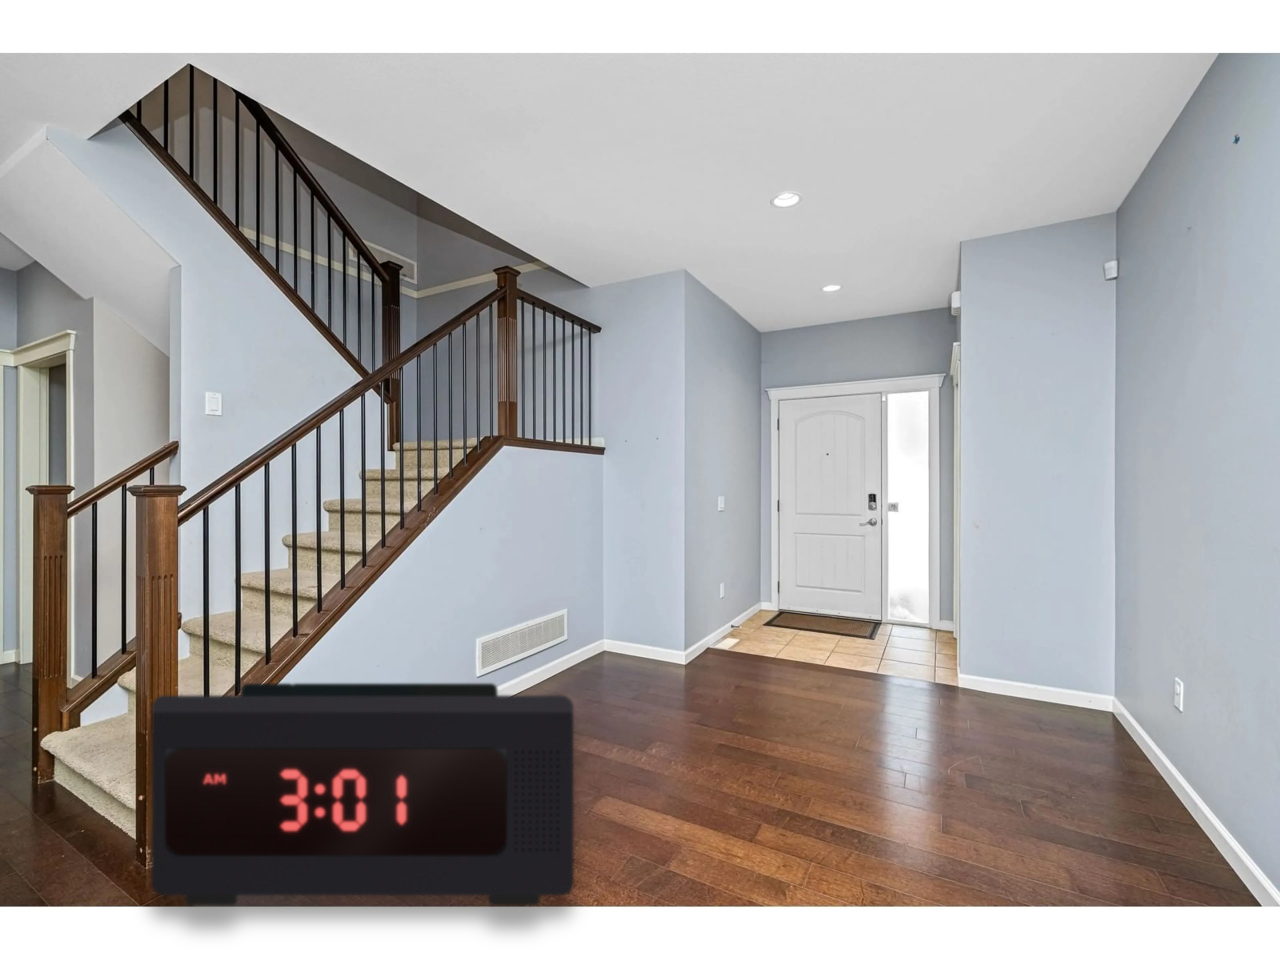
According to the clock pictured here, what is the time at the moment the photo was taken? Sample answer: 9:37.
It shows 3:01
